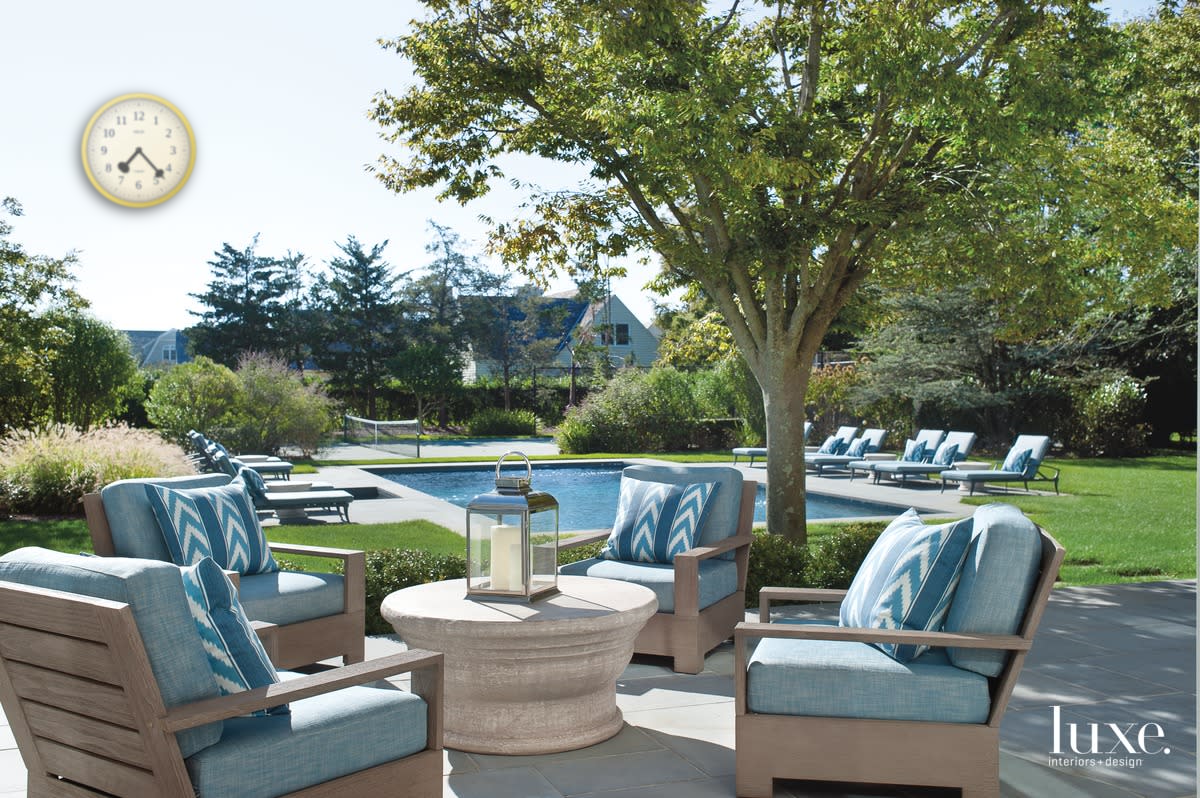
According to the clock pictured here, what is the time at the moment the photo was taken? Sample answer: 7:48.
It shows 7:23
